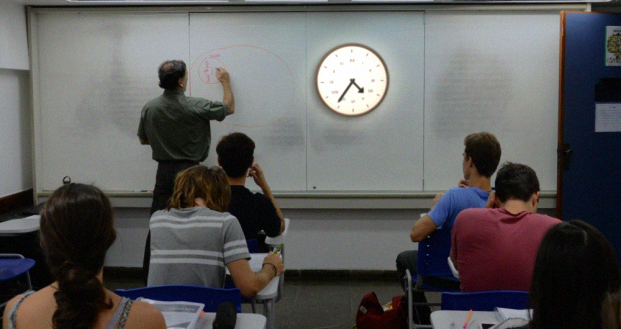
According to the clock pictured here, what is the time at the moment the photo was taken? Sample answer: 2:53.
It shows 4:36
